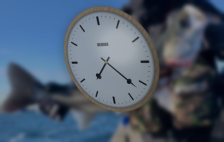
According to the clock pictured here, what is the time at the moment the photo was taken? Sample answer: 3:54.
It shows 7:22
